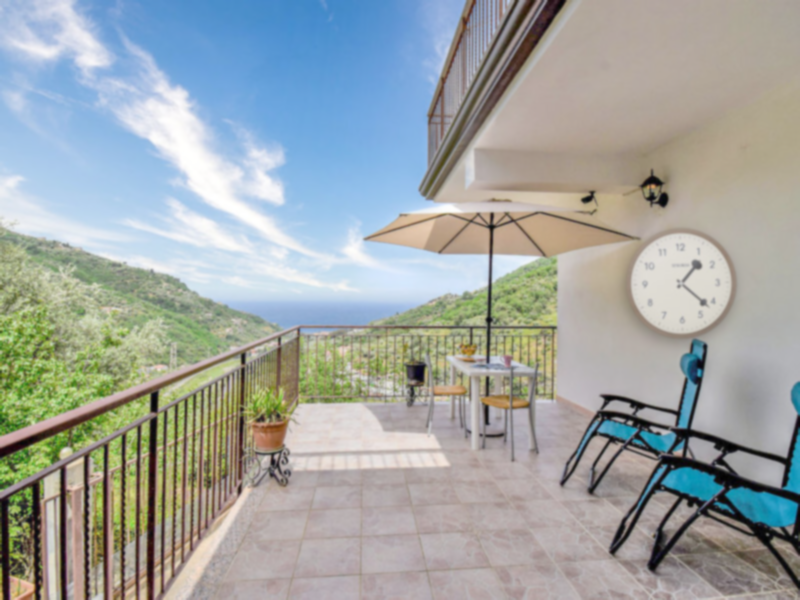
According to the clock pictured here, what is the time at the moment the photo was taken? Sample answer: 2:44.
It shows 1:22
